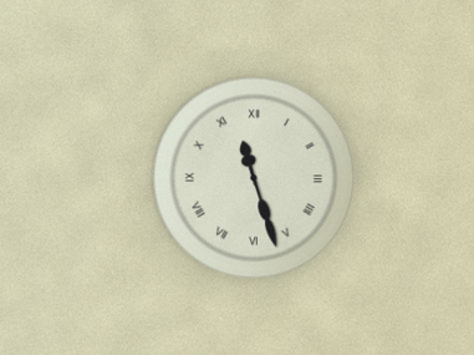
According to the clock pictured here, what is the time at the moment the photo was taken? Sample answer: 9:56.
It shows 11:27
